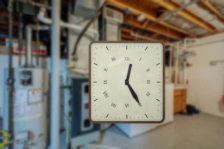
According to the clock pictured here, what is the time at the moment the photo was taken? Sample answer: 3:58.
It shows 12:25
